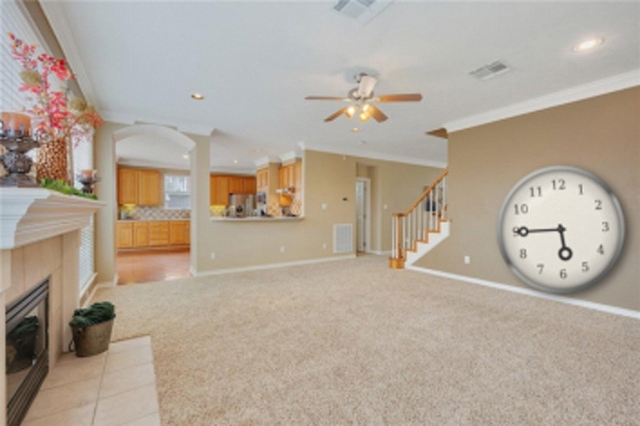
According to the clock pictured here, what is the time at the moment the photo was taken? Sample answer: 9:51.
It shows 5:45
